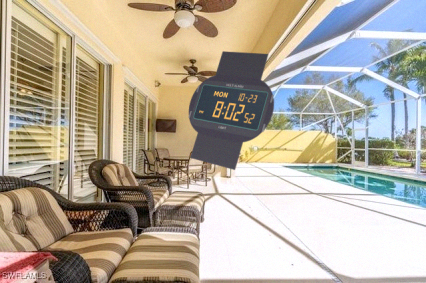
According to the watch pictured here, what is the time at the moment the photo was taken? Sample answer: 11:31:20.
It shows 8:02:52
